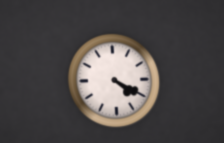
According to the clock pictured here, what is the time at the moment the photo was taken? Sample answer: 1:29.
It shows 4:20
